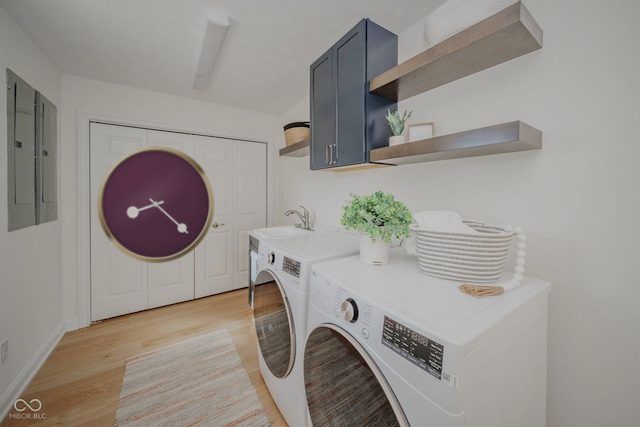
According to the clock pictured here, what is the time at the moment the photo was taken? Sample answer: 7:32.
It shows 8:22
